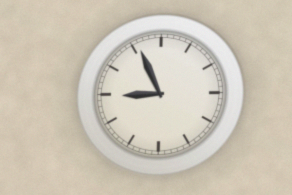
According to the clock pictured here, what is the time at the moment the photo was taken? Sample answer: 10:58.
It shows 8:56
